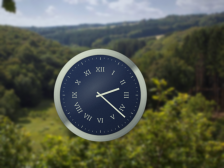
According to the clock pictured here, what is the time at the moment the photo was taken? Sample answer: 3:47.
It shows 2:22
